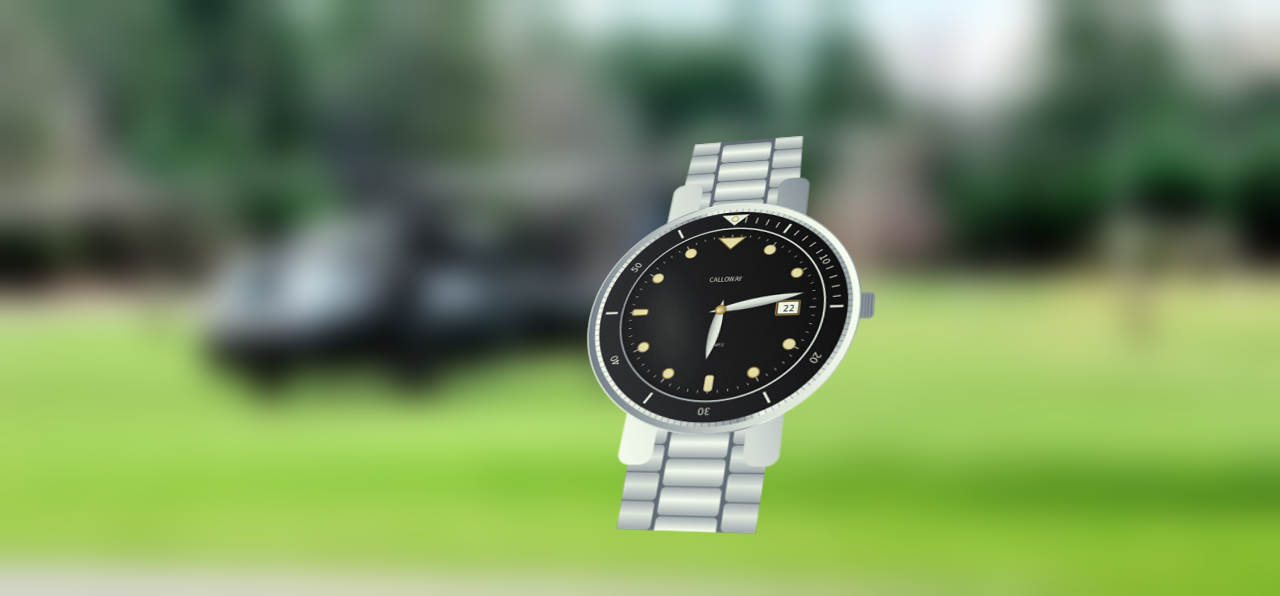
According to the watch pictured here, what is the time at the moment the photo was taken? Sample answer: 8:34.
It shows 6:13
